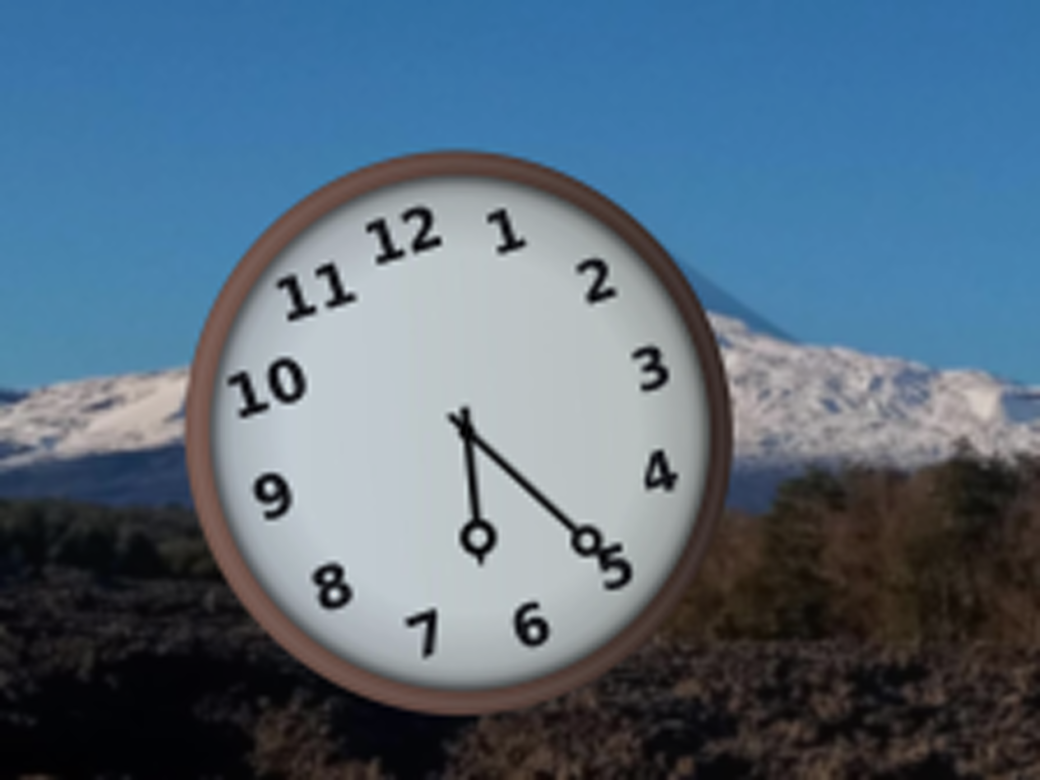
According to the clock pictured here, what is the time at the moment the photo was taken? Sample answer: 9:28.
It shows 6:25
